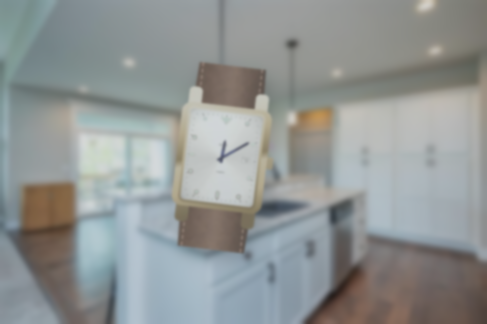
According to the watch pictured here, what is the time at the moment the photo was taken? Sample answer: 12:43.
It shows 12:09
